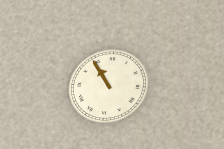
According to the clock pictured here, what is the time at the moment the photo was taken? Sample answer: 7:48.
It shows 10:54
